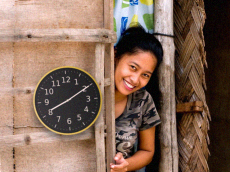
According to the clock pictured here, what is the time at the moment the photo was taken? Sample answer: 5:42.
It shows 8:10
